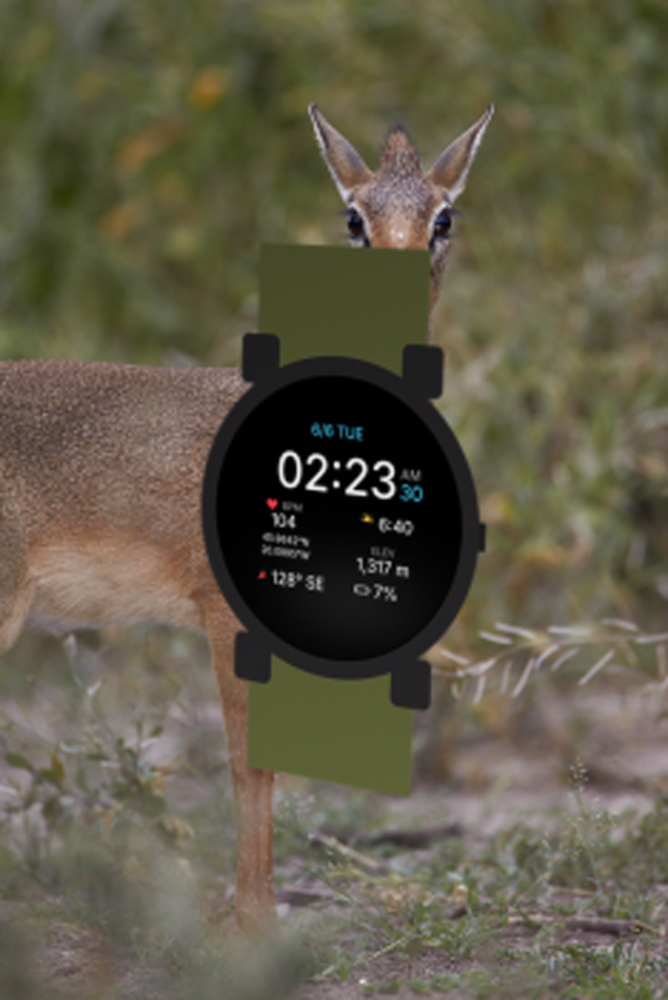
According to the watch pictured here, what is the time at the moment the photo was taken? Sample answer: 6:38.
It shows 2:23
